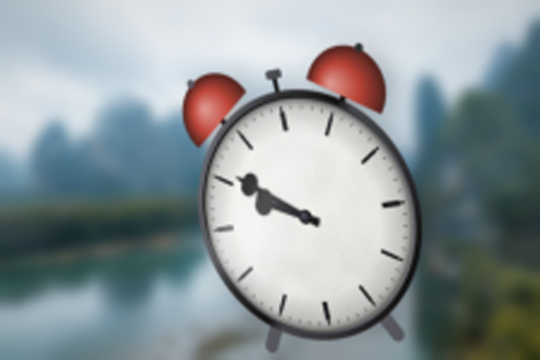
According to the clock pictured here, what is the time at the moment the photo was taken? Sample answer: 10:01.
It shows 9:51
